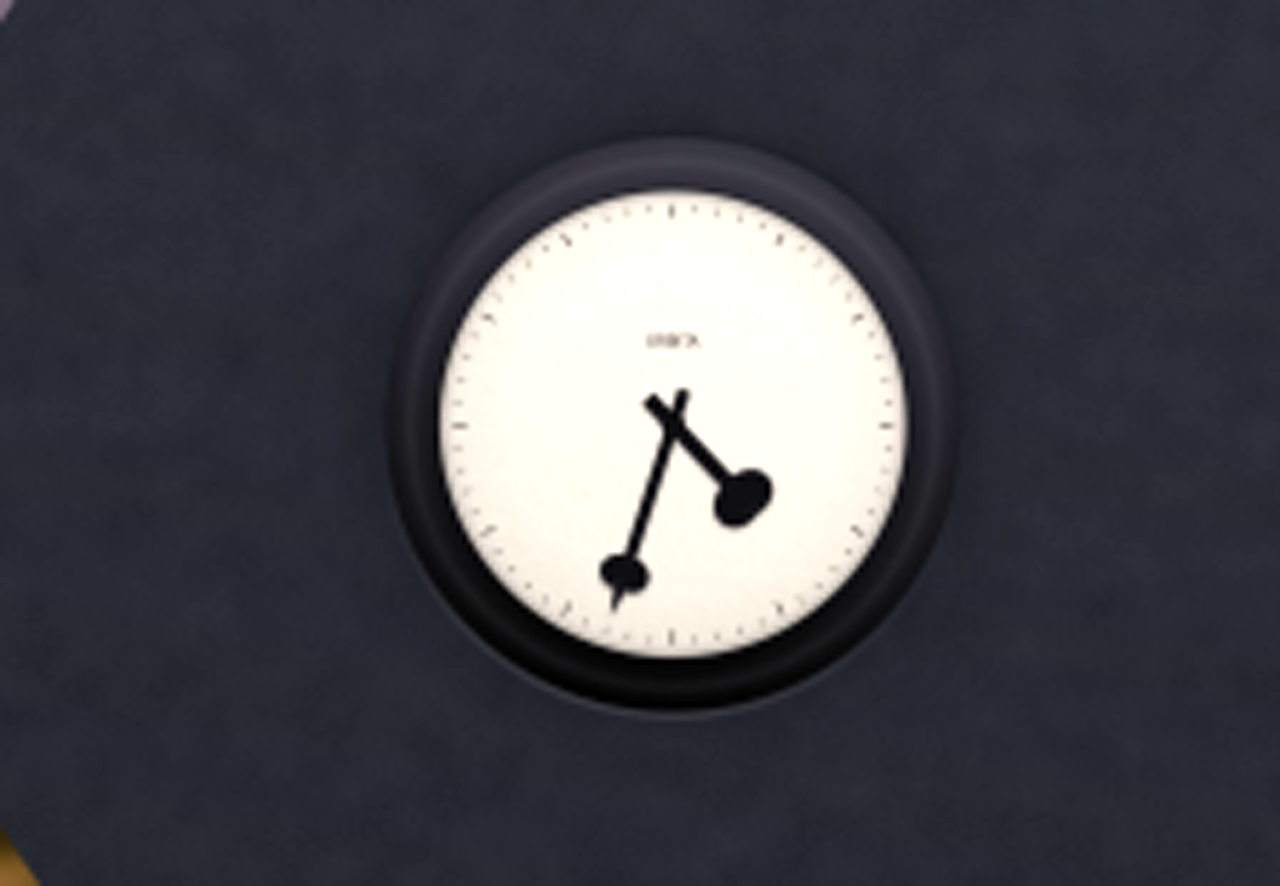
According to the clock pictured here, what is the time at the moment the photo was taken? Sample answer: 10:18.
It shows 4:33
